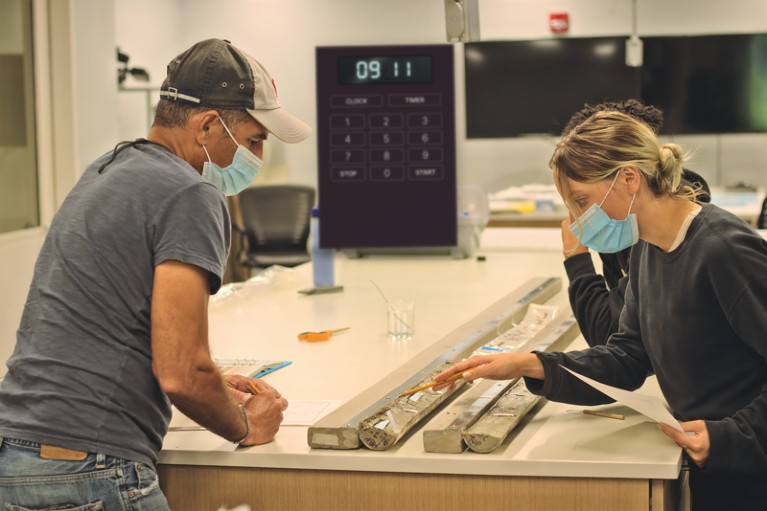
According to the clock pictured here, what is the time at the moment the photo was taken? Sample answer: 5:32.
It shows 9:11
